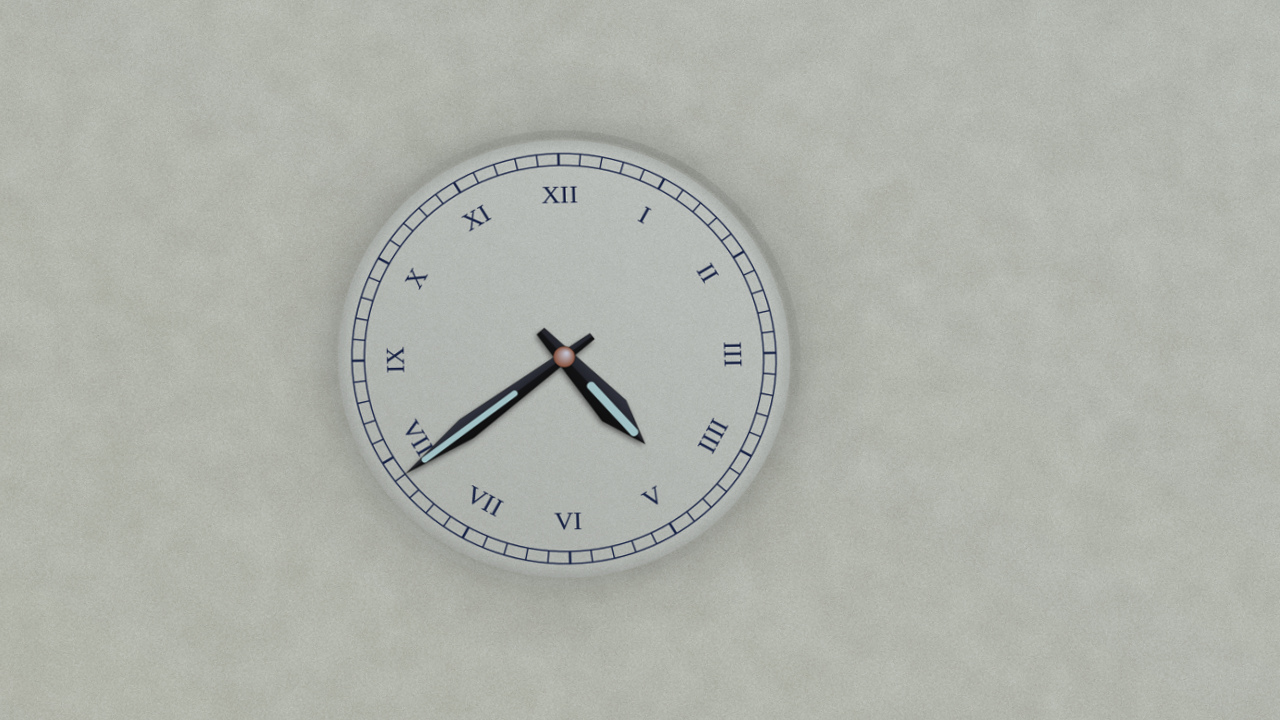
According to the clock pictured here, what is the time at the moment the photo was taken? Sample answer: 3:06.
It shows 4:39
